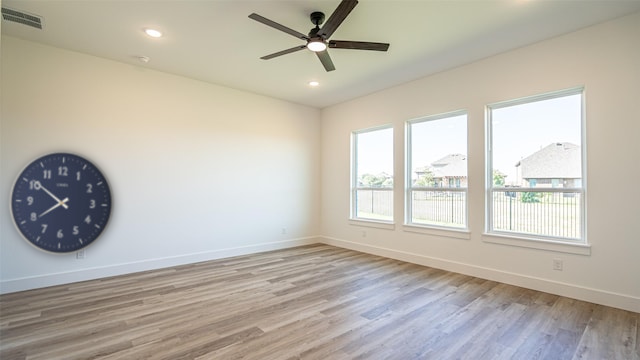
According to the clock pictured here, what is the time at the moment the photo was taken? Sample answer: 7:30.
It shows 7:51
